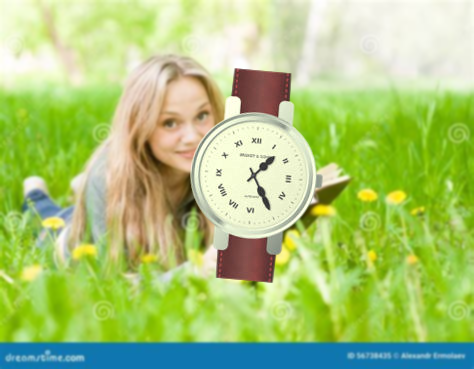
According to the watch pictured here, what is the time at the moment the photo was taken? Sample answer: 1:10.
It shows 1:25
